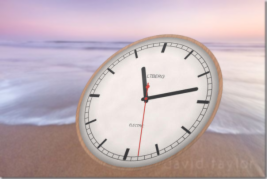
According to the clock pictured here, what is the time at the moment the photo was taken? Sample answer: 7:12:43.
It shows 11:12:28
